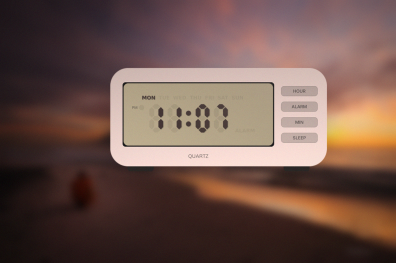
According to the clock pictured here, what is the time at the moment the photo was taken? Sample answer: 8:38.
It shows 11:07
